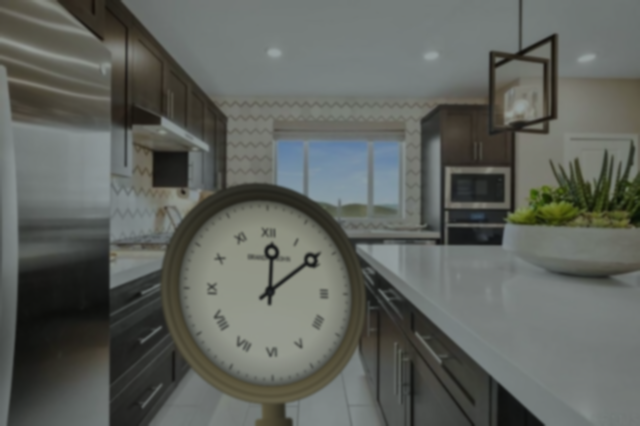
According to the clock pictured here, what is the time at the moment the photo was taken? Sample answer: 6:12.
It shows 12:09
